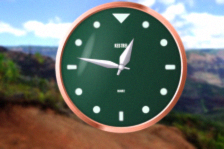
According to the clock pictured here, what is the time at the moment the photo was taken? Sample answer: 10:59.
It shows 12:47
